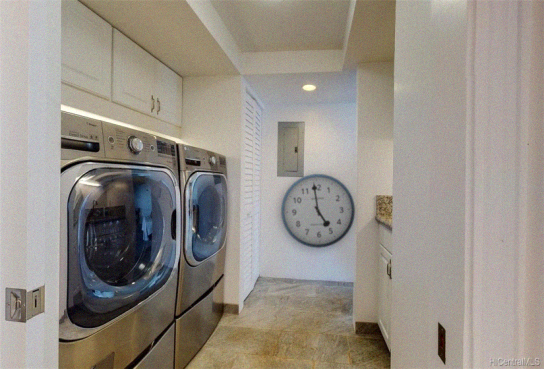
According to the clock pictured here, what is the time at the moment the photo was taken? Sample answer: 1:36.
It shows 4:59
